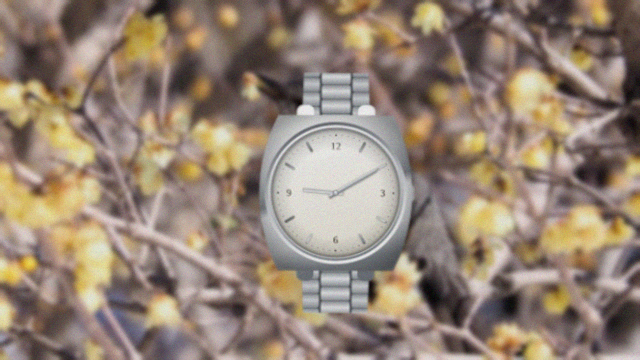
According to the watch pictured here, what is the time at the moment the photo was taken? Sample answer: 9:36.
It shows 9:10
